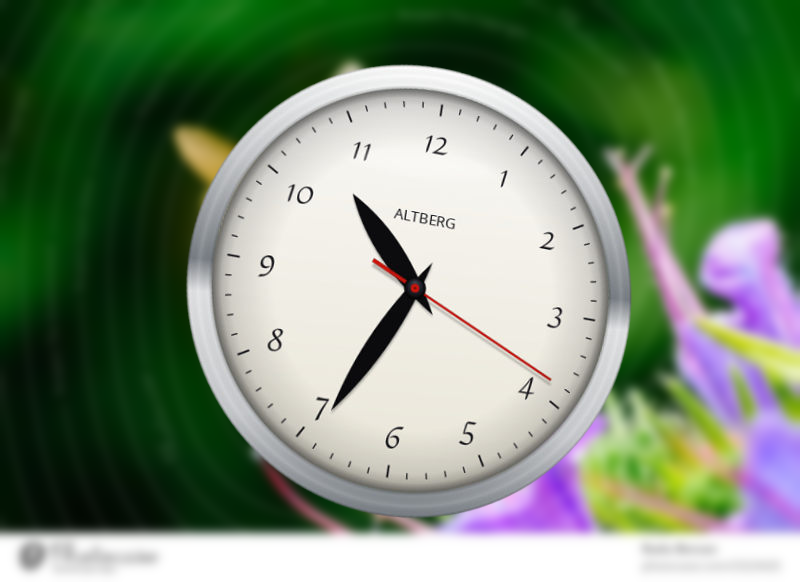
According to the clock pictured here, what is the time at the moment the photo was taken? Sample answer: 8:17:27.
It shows 10:34:19
